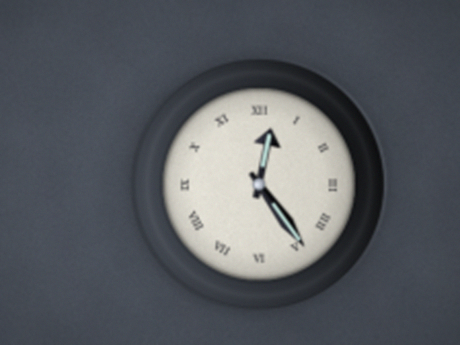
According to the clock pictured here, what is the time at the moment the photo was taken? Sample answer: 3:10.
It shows 12:24
